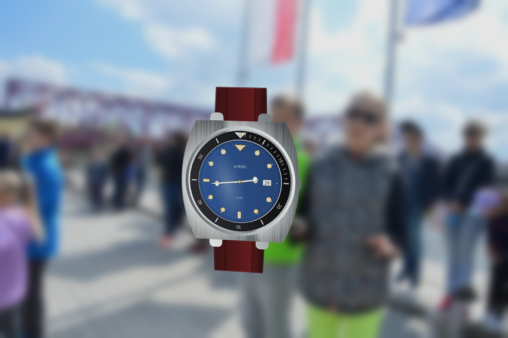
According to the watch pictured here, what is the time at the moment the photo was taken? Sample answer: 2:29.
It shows 2:44
